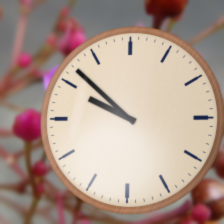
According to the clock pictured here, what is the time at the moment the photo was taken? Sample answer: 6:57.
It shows 9:52
